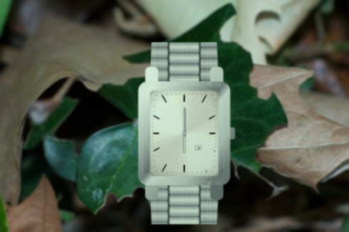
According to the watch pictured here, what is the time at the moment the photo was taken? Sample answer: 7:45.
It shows 6:00
